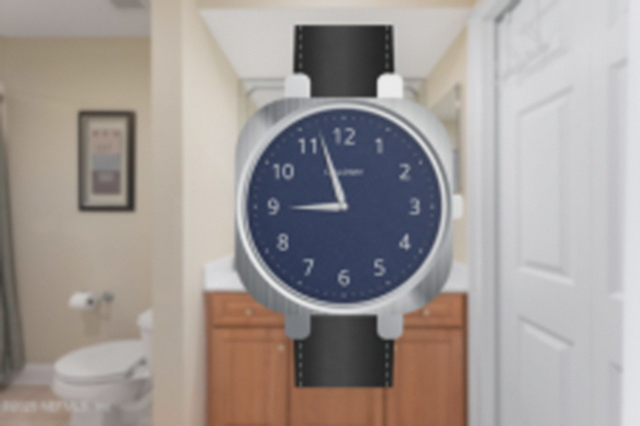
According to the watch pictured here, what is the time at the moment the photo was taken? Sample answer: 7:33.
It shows 8:57
